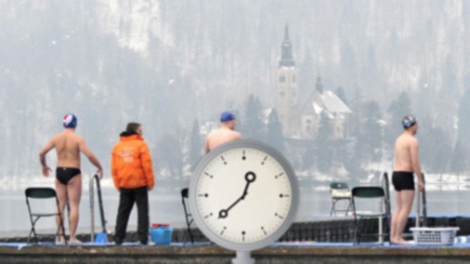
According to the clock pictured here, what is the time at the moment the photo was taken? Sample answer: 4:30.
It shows 12:38
